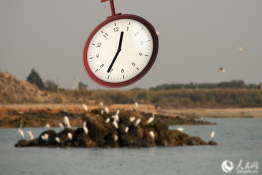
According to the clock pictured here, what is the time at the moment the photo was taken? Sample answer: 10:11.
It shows 12:36
